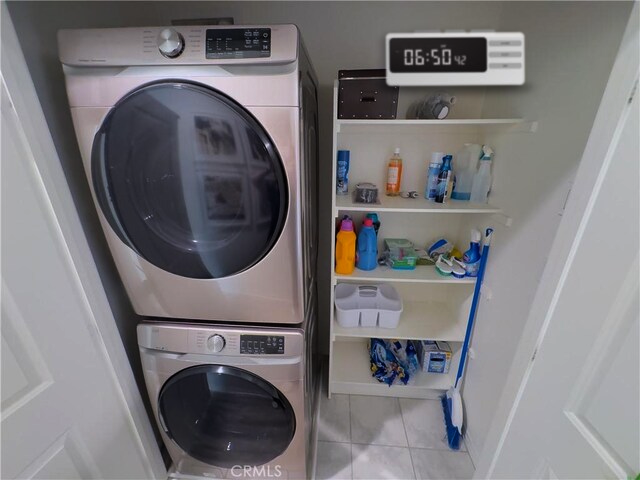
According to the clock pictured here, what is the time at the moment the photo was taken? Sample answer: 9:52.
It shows 6:50
